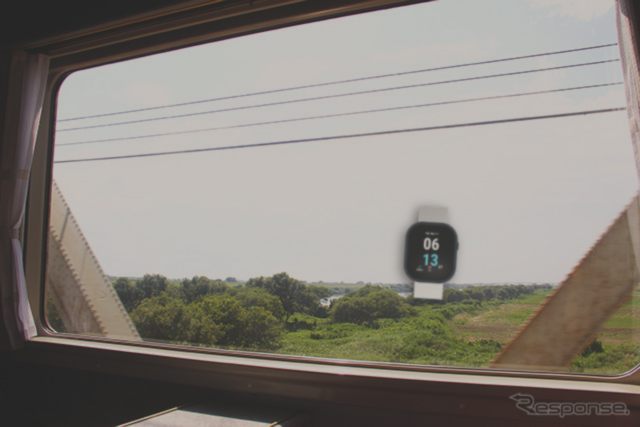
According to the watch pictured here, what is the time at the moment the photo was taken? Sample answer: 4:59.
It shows 6:13
